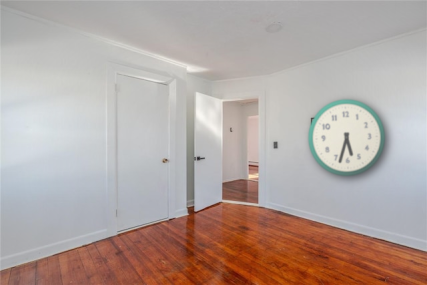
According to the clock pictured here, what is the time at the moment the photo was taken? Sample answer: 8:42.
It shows 5:33
